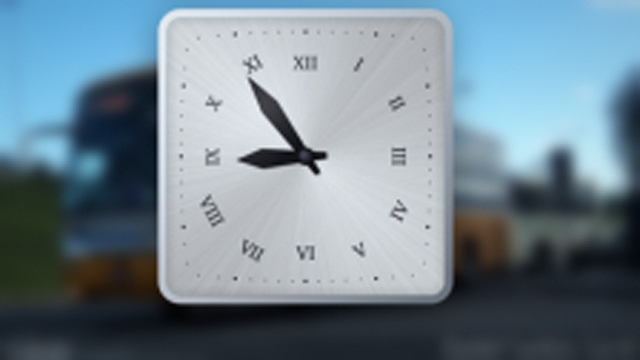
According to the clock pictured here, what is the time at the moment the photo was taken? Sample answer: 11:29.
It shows 8:54
